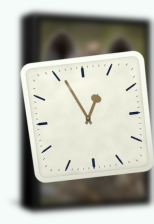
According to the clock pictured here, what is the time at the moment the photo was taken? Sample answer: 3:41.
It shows 12:56
